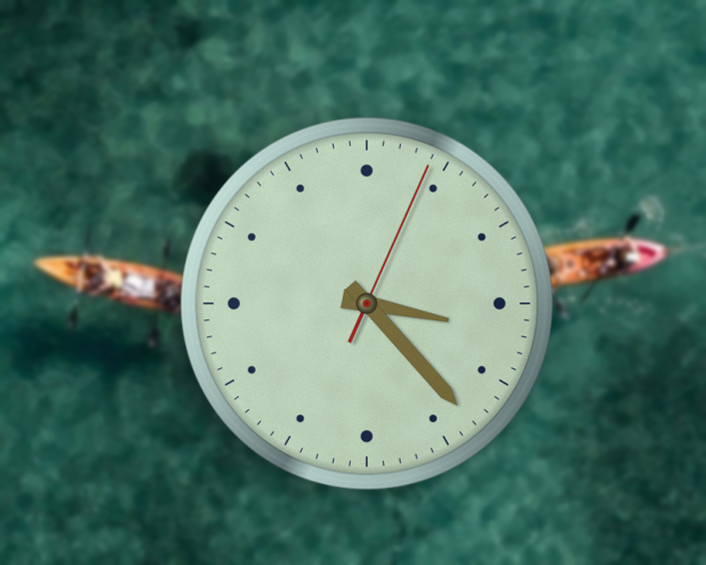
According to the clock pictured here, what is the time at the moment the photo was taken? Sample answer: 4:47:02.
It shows 3:23:04
